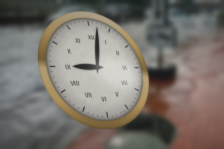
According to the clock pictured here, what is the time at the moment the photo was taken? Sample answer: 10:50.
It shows 9:02
